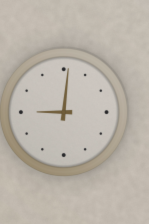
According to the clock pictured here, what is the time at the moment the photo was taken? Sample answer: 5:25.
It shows 9:01
